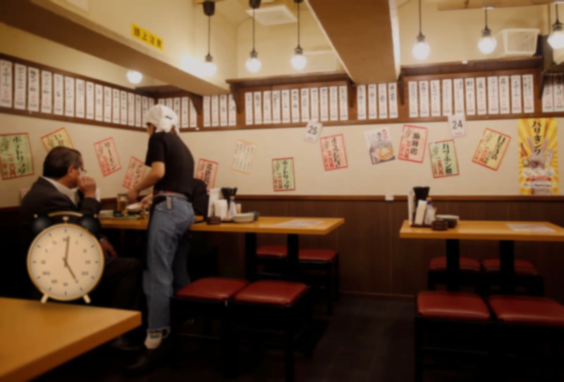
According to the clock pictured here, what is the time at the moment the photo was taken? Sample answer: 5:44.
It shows 5:01
